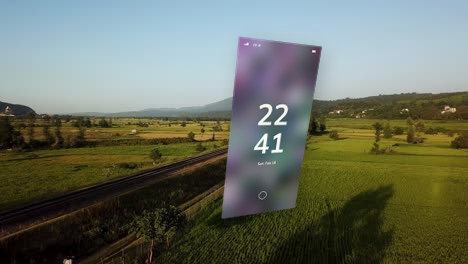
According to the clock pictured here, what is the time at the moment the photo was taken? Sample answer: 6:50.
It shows 22:41
